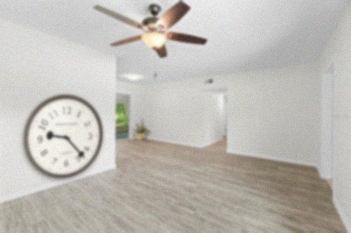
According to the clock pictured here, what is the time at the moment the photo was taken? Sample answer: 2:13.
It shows 9:23
